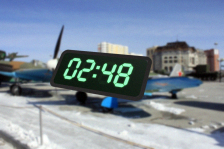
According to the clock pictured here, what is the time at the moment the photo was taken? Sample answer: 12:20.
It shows 2:48
